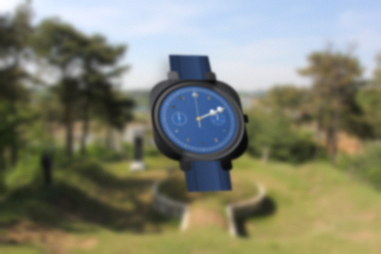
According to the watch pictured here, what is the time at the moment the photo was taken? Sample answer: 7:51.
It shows 2:11
